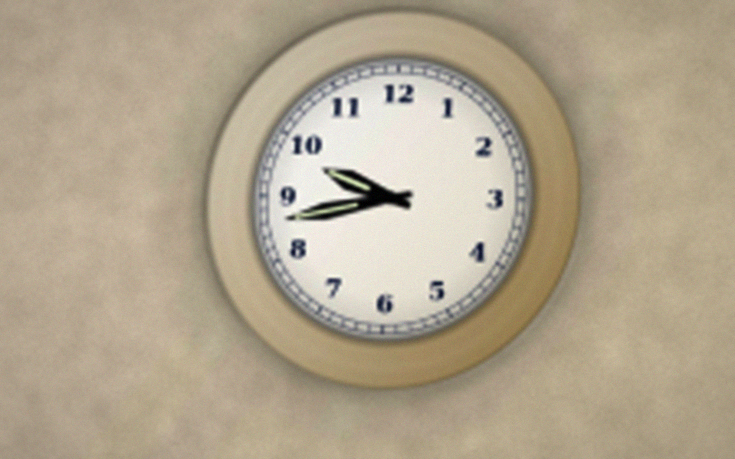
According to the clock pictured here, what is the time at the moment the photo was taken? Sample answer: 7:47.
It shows 9:43
